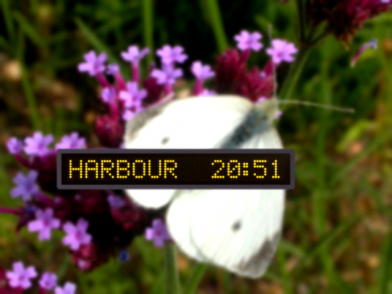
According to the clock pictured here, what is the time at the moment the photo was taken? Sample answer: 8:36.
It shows 20:51
